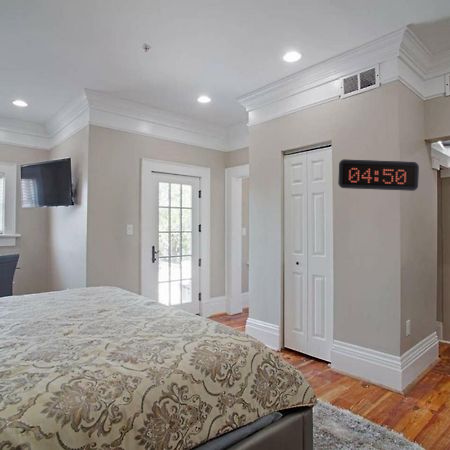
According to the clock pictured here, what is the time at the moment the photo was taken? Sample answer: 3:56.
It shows 4:50
